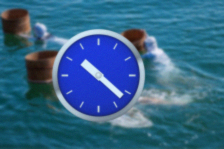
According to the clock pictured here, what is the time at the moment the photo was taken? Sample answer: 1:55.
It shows 10:22
